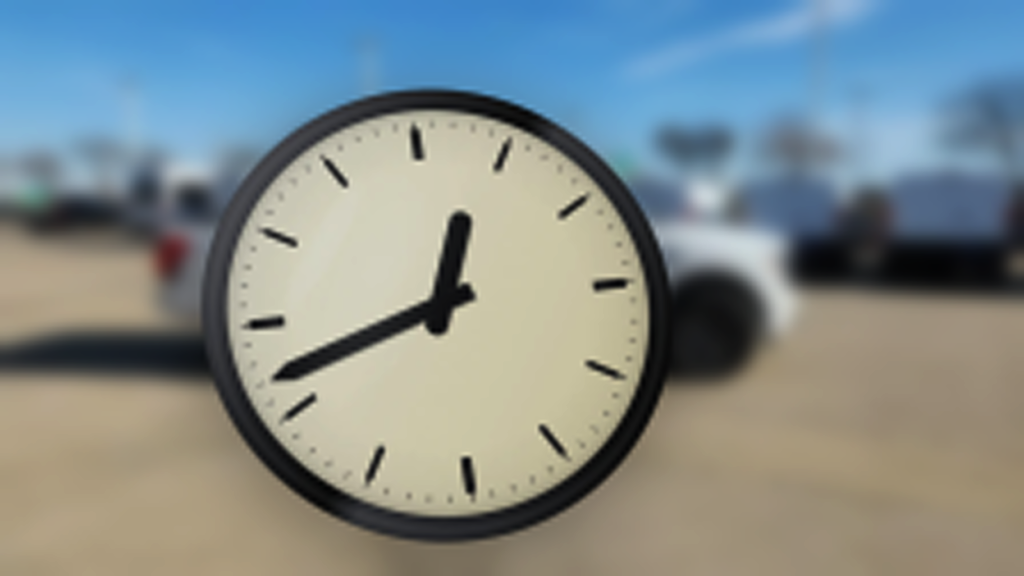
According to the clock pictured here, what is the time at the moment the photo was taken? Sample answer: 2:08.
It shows 12:42
